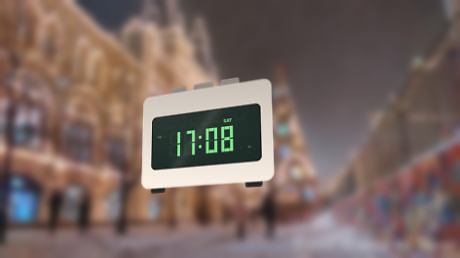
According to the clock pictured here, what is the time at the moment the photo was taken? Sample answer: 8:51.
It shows 17:08
